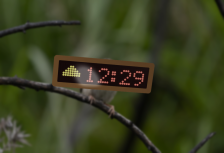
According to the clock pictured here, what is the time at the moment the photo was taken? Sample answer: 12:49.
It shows 12:29
